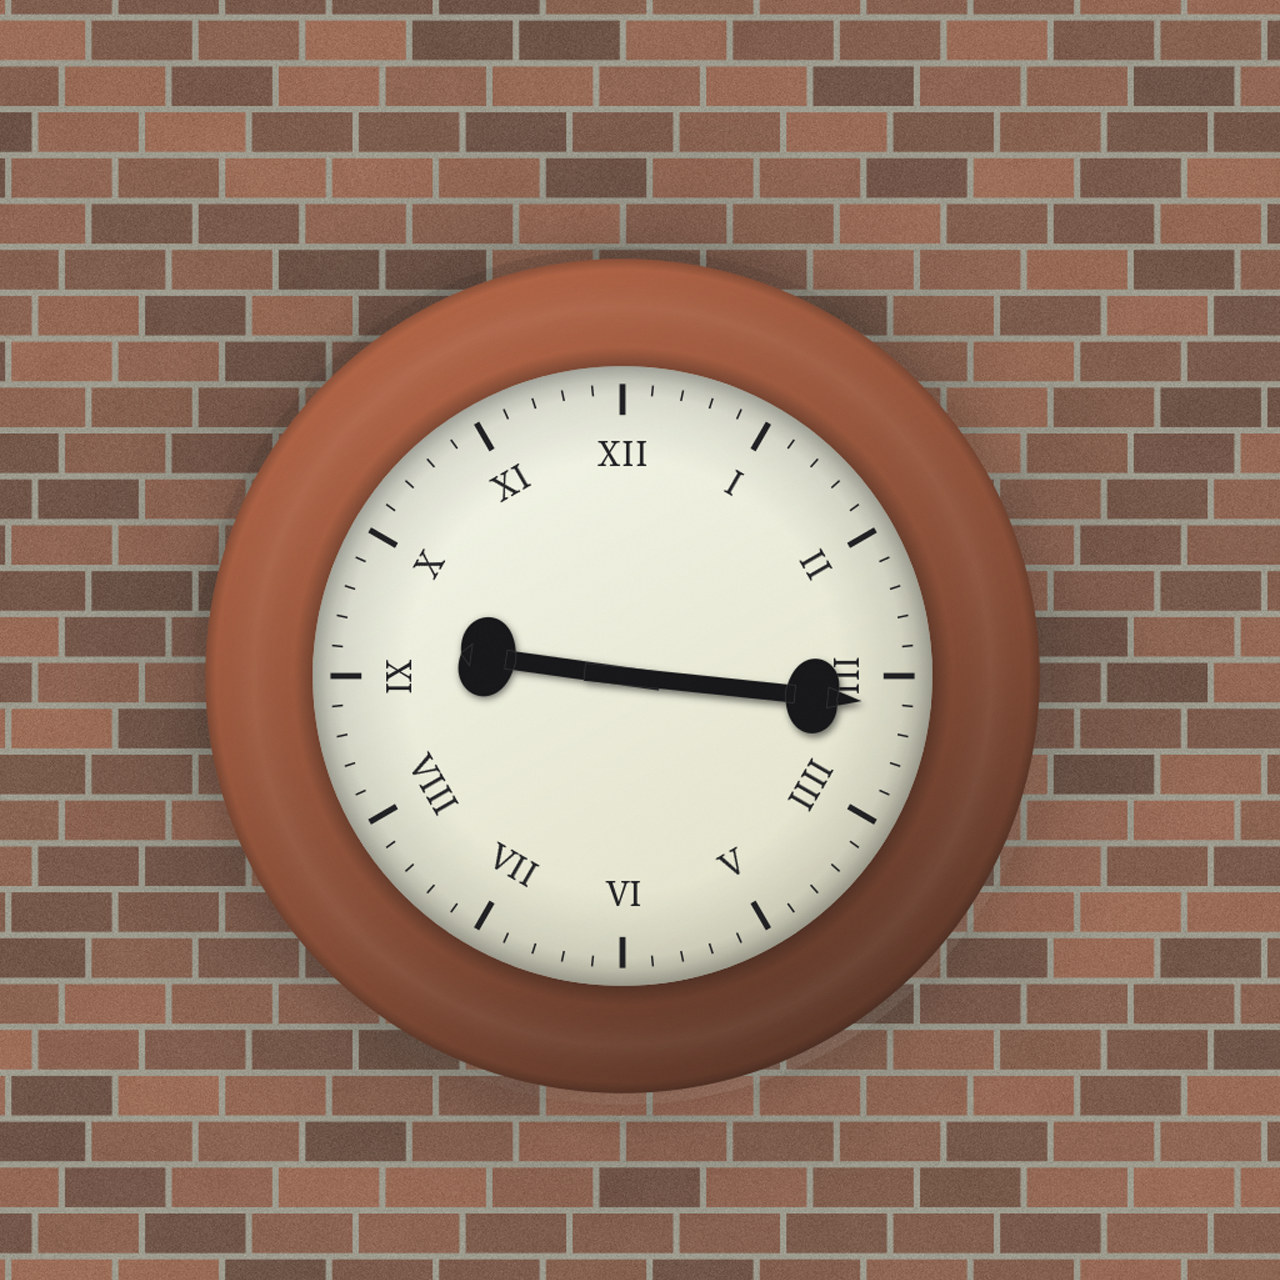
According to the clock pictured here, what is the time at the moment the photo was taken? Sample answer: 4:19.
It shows 9:16
